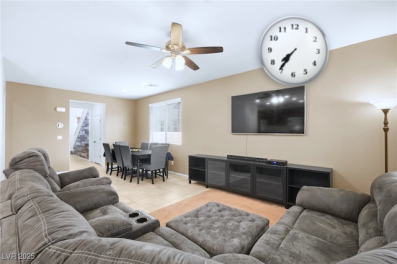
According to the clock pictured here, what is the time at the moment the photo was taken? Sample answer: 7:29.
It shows 7:36
